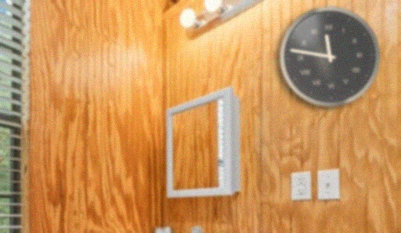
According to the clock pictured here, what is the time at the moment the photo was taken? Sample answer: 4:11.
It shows 11:47
